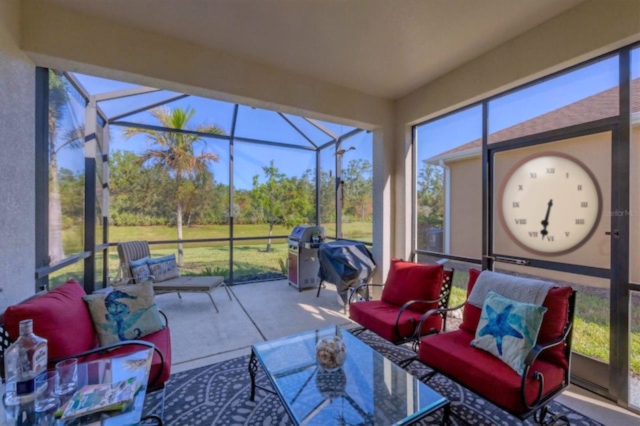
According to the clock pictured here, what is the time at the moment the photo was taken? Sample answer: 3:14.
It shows 6:32
